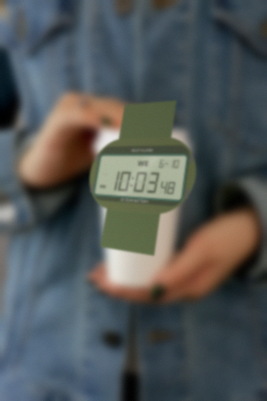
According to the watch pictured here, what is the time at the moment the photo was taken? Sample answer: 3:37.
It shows 10:03
